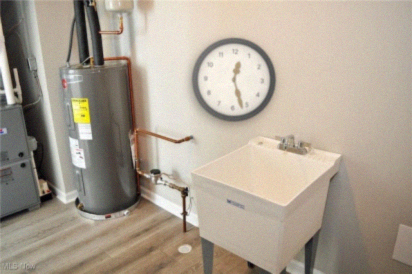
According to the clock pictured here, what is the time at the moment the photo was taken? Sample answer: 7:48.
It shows 12:27
